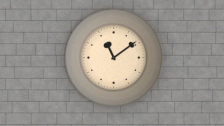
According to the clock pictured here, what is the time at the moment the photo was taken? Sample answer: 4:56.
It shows 11:09
